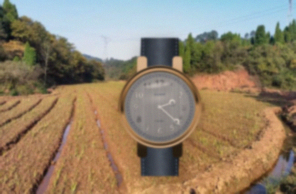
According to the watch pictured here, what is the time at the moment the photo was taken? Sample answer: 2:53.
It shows 2:22
